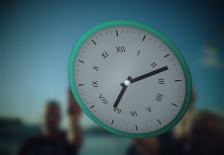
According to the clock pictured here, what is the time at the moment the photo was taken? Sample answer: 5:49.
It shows 7:12
